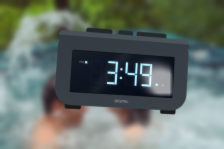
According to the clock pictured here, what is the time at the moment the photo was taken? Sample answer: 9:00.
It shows 3:49
